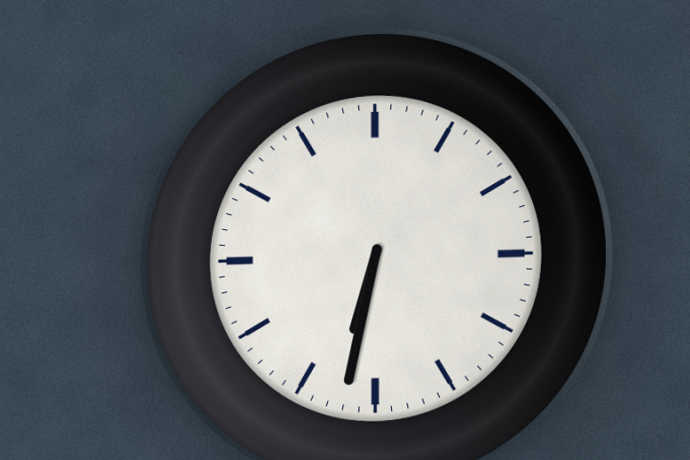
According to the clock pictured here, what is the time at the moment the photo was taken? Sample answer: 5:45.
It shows 6:32
